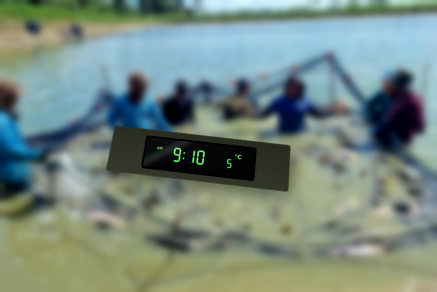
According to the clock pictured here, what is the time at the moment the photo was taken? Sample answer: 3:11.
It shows 9:10
